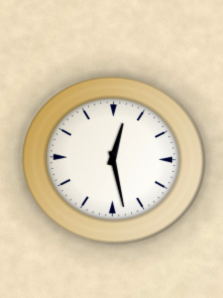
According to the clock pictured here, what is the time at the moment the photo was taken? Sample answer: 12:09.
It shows 12:28
